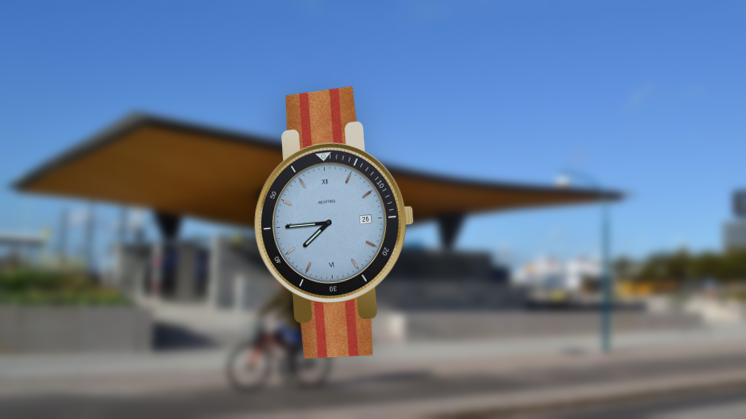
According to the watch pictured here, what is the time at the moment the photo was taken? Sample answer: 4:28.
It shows 7:45
